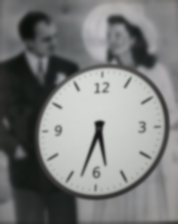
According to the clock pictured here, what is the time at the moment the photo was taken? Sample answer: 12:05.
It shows 5:33
